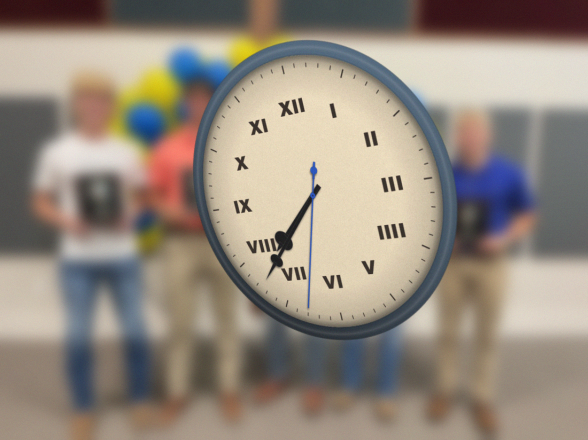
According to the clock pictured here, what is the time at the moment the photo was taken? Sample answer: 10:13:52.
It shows 7:37:33
